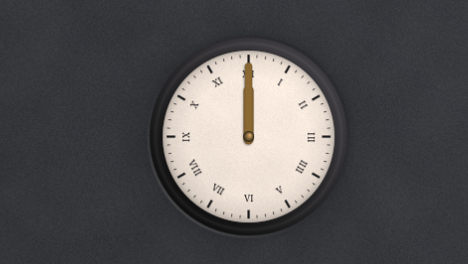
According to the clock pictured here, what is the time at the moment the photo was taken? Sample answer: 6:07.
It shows 12:00
